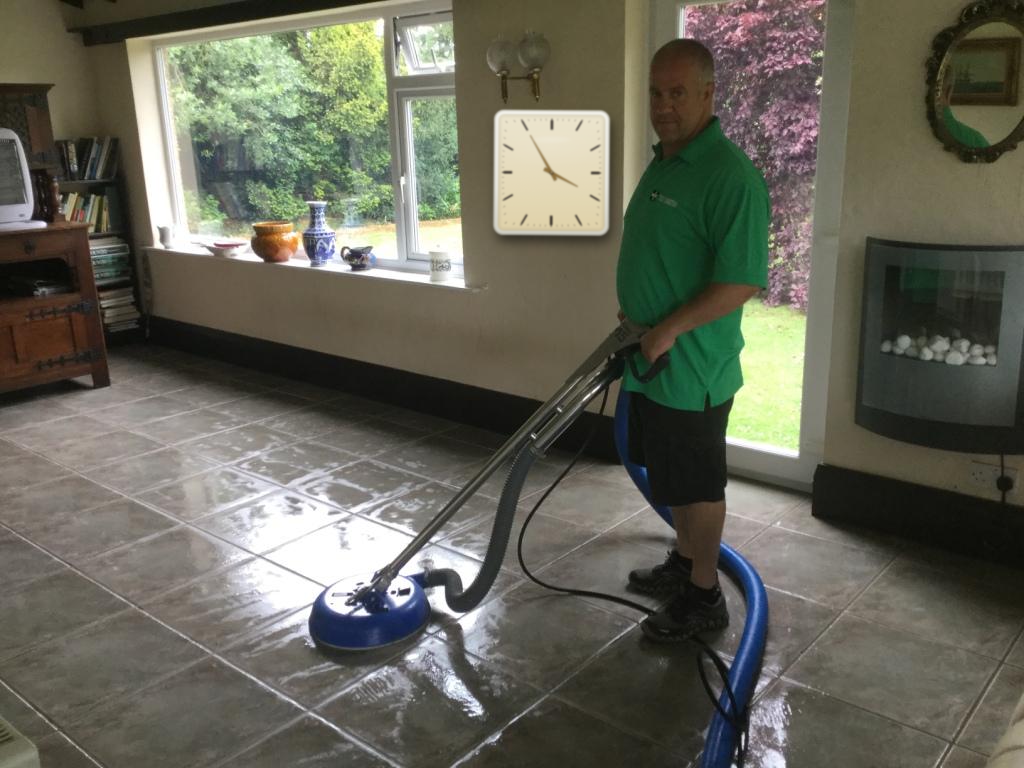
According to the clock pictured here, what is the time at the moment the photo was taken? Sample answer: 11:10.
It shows 3:55
